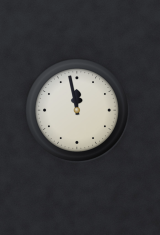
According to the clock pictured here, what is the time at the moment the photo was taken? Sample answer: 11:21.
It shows 11:58
